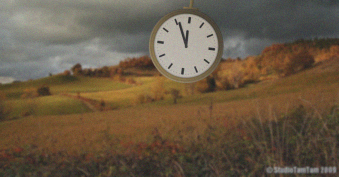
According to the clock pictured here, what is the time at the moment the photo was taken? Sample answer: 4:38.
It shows 11:56
